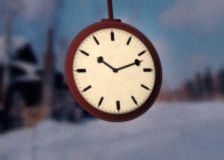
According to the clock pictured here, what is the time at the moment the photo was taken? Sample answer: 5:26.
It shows 10:12
